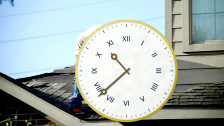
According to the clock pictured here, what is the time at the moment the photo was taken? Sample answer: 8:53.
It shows 10:38
